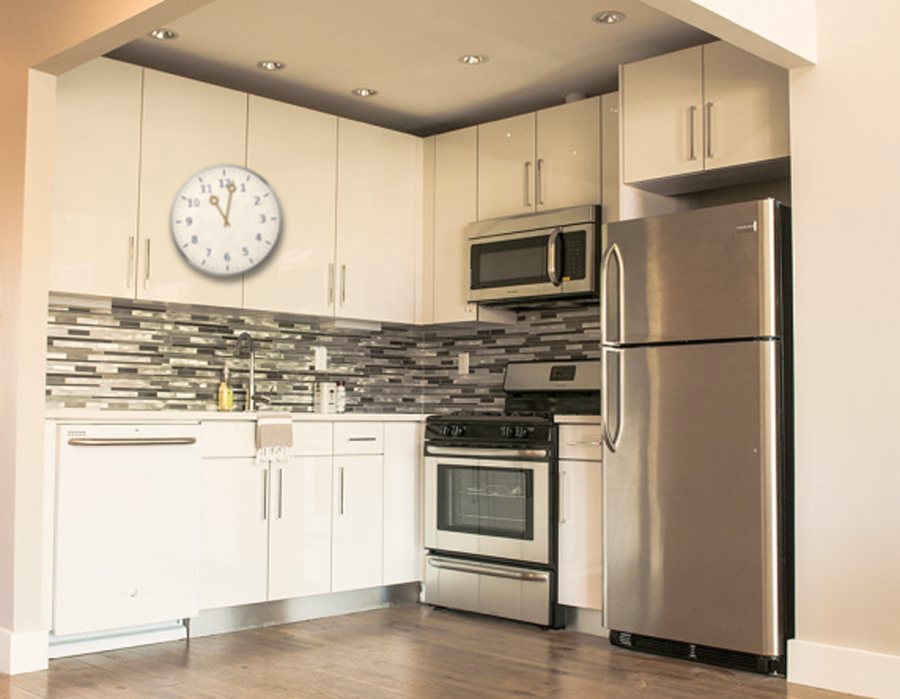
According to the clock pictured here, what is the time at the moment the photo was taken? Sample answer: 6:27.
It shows 11:02
